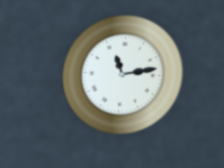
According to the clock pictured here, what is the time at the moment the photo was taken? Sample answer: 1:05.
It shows 11:13
